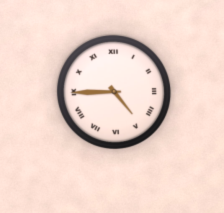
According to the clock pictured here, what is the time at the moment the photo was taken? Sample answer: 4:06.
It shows 4:45
